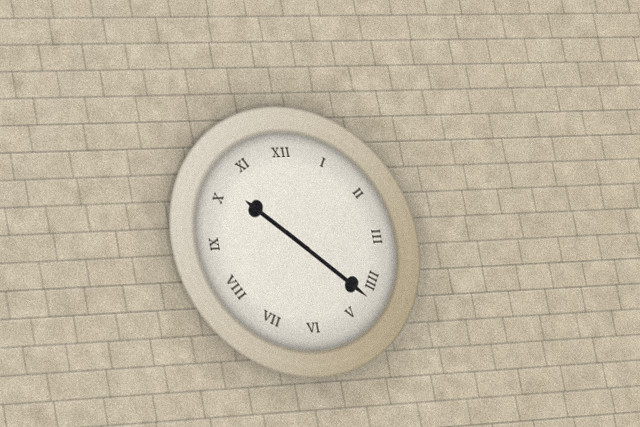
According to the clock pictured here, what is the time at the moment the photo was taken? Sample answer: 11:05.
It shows 10:22
